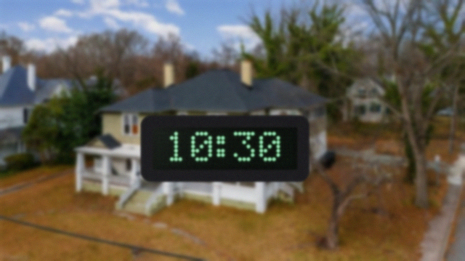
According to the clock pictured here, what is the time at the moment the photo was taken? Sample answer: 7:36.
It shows 10:30
